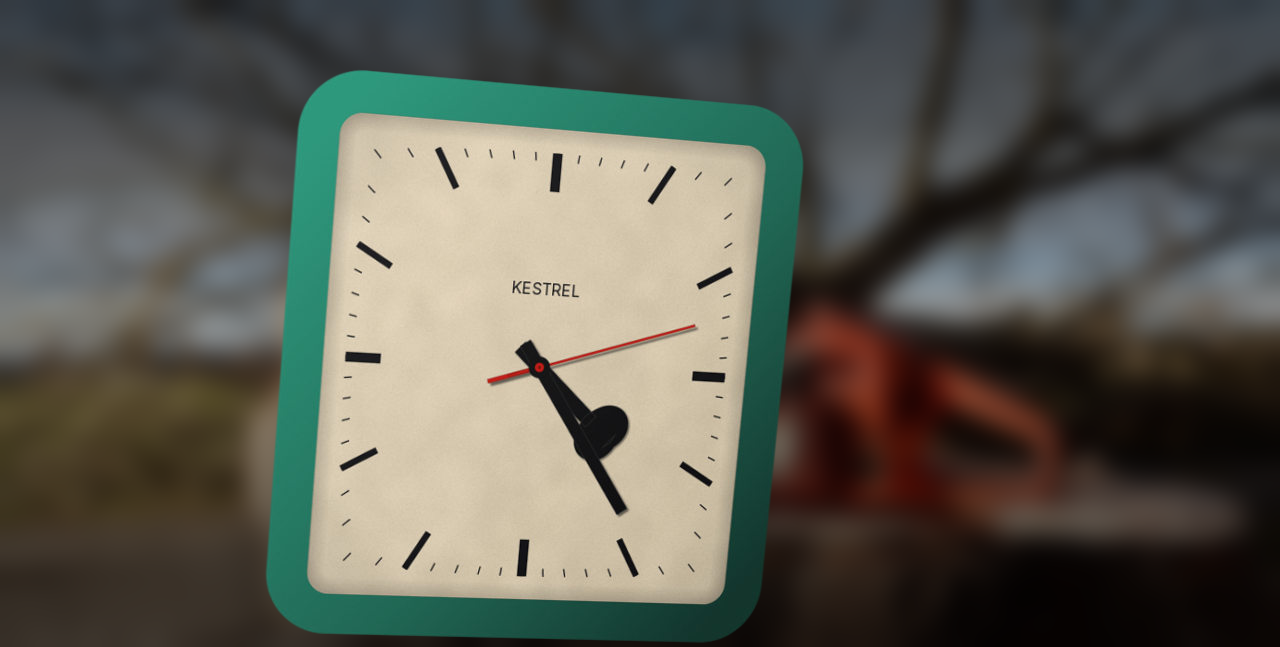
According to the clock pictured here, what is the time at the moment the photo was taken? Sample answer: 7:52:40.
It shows 4:24:12
